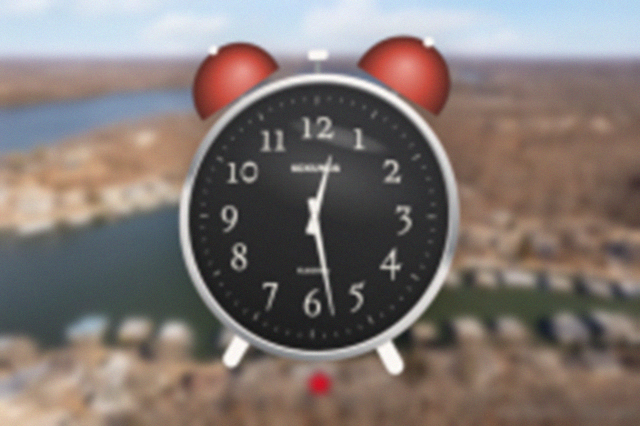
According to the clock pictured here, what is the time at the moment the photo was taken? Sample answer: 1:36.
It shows 12:28
